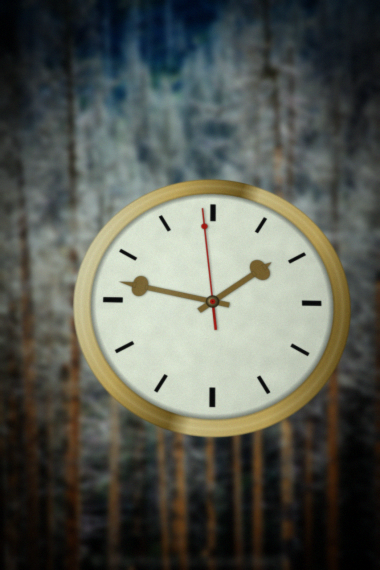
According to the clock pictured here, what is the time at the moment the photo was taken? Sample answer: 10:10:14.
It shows 1:46:59
